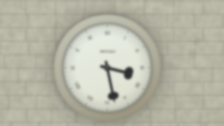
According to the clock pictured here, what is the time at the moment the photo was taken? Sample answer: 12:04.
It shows 3:28
